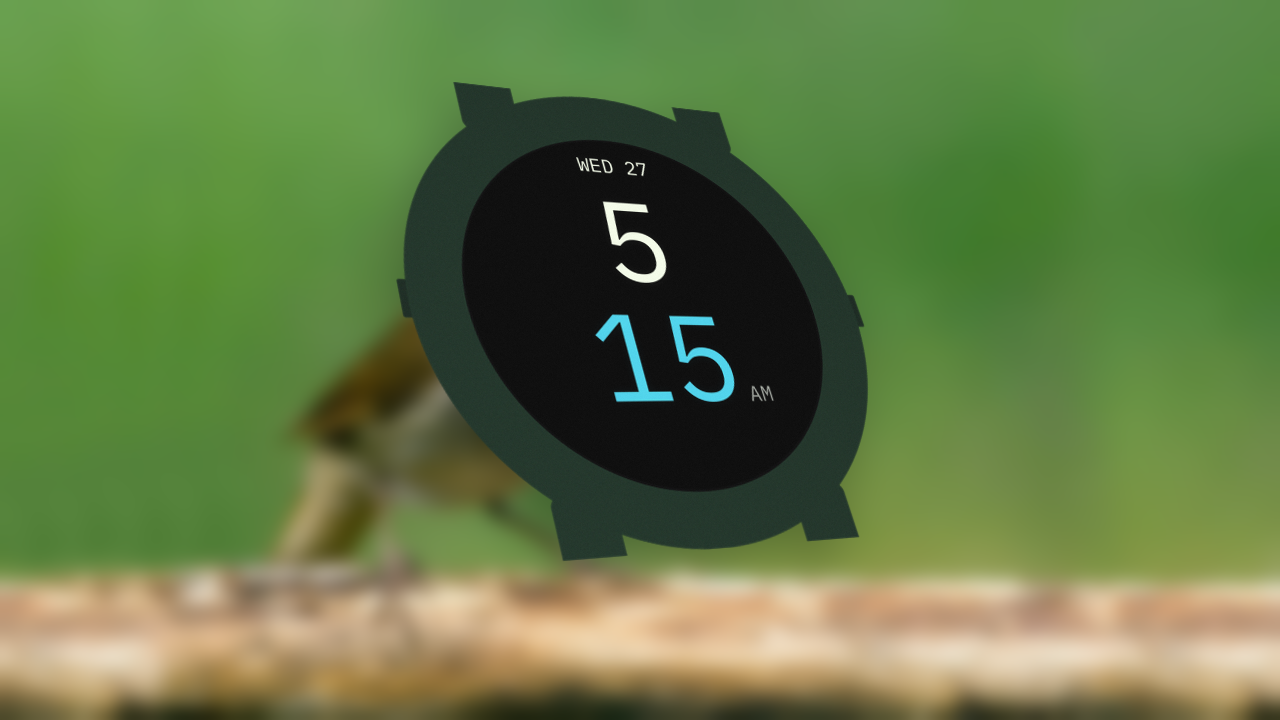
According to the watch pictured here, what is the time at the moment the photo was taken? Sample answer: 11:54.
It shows 5:15
